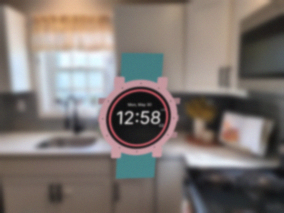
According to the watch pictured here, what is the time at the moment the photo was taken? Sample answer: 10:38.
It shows 12:58
